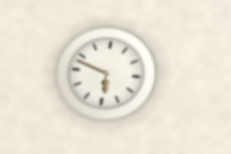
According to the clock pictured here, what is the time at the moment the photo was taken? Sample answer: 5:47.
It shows 5:48
